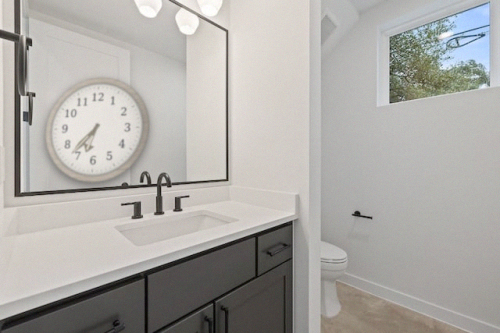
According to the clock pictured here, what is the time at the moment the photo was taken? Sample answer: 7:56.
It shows 6:37
